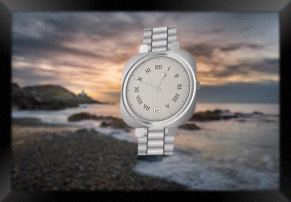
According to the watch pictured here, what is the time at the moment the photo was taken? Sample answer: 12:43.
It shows 12:49
